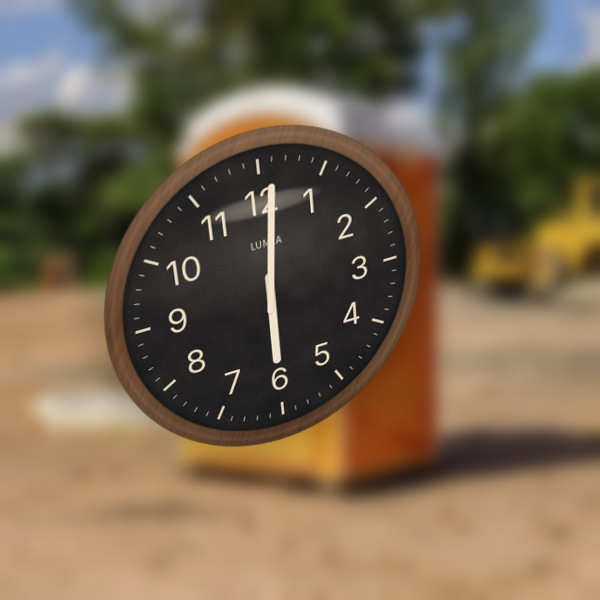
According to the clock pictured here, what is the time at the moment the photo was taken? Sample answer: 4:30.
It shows 6:01
